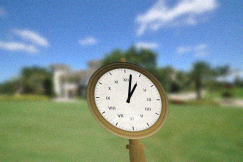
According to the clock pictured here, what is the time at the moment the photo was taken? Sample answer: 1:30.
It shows 1:02
